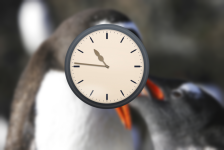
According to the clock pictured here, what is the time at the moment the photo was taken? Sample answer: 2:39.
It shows 10:46
